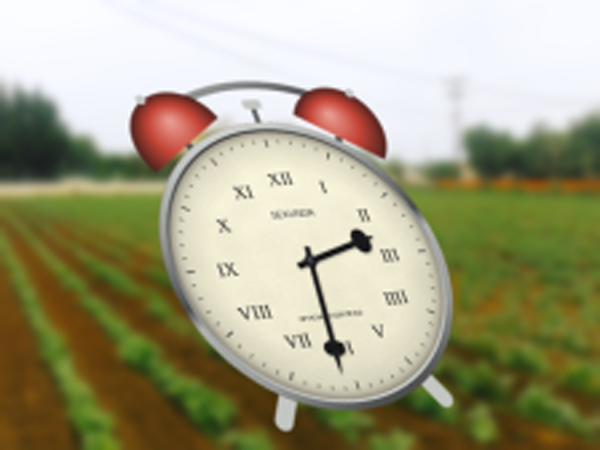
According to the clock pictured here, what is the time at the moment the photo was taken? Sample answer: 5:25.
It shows 2:31
